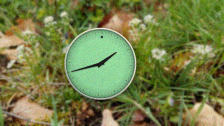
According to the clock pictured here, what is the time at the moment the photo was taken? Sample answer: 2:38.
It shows 1:42
